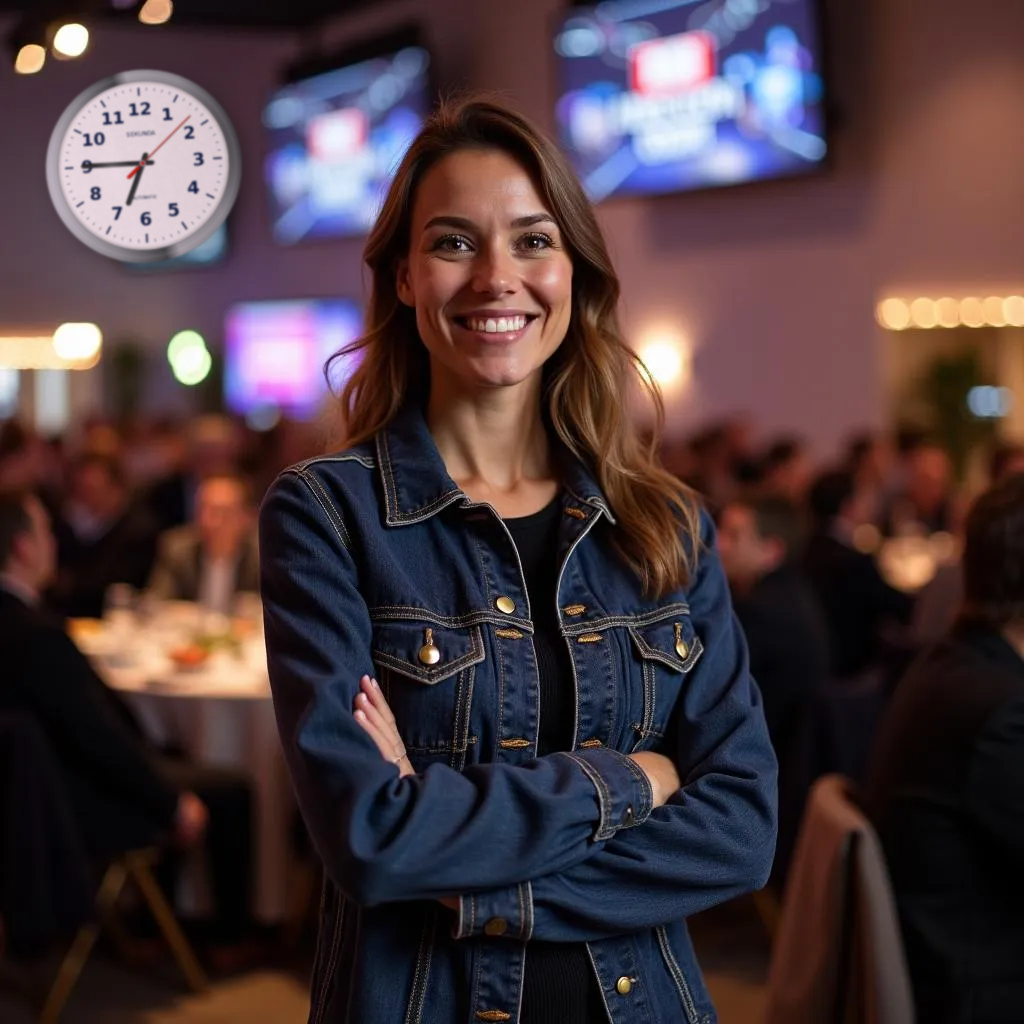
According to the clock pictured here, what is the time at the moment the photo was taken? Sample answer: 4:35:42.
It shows 6:45:08
